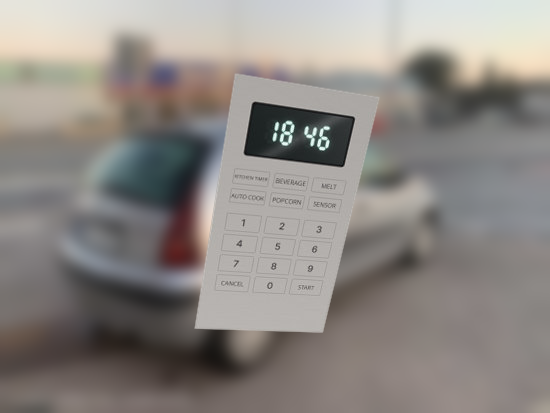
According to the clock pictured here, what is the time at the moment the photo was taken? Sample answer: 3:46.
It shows 18:46
